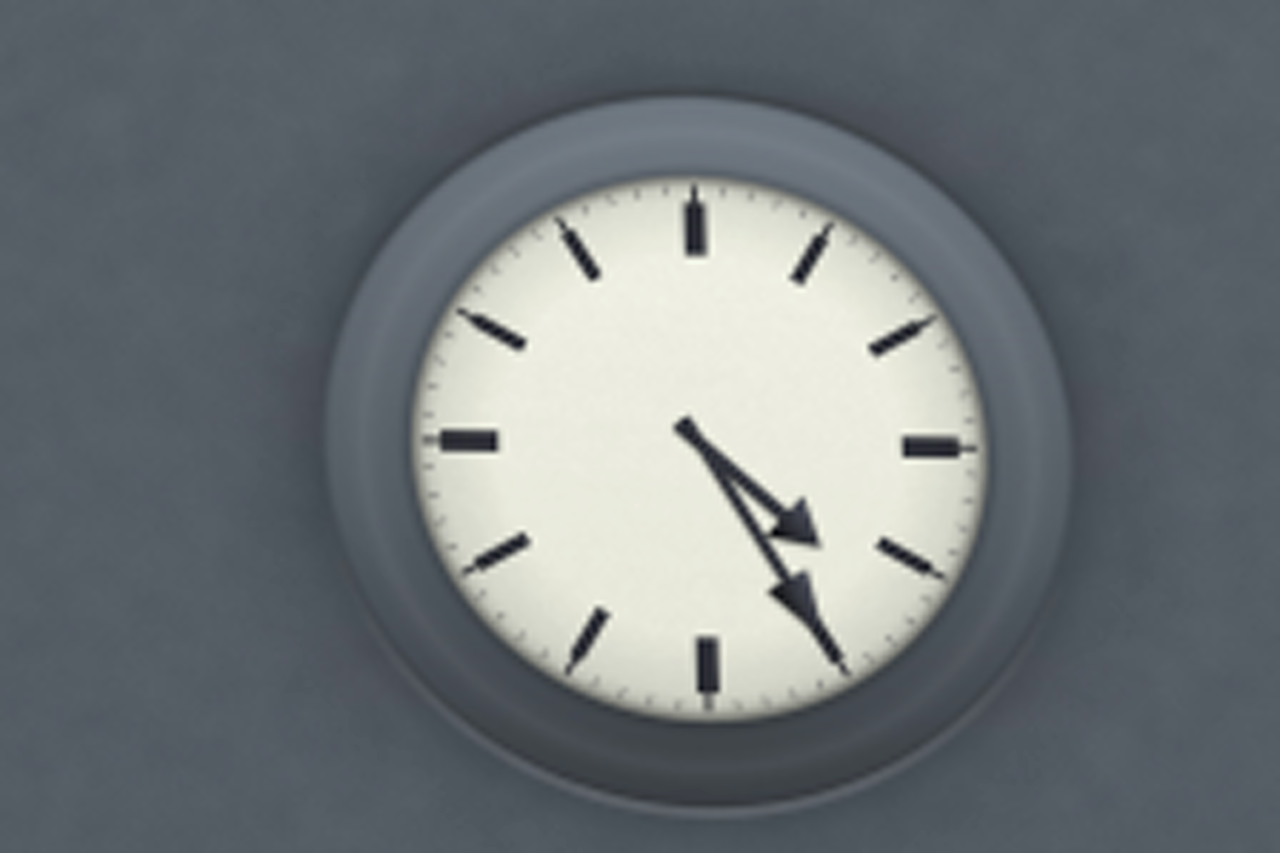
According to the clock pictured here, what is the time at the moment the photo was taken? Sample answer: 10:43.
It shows 4:25
